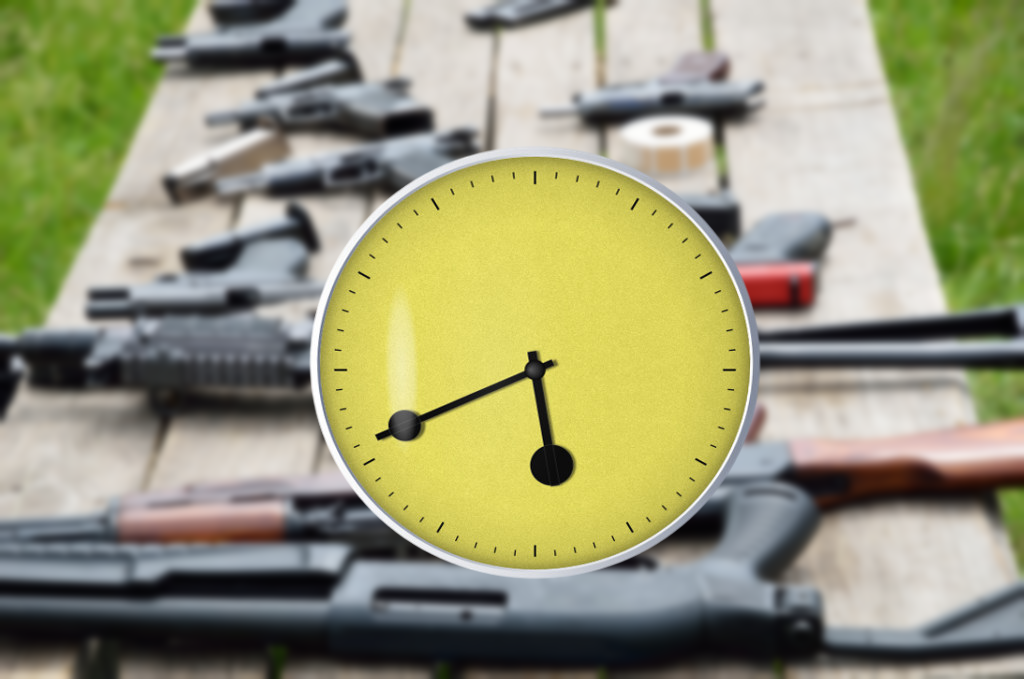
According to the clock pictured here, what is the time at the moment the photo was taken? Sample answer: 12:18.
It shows 5:41
